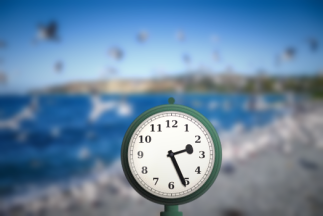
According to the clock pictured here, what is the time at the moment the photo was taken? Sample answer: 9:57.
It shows 2:26
